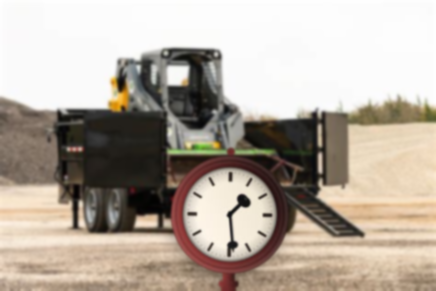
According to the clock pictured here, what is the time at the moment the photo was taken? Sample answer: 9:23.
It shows 1:29
